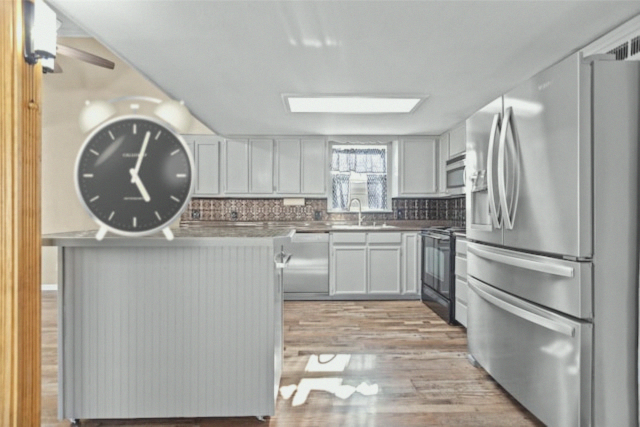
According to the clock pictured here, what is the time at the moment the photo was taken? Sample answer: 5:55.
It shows 5:03
